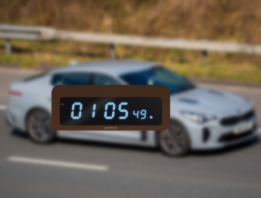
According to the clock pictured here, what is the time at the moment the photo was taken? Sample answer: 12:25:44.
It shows 1:05:49
